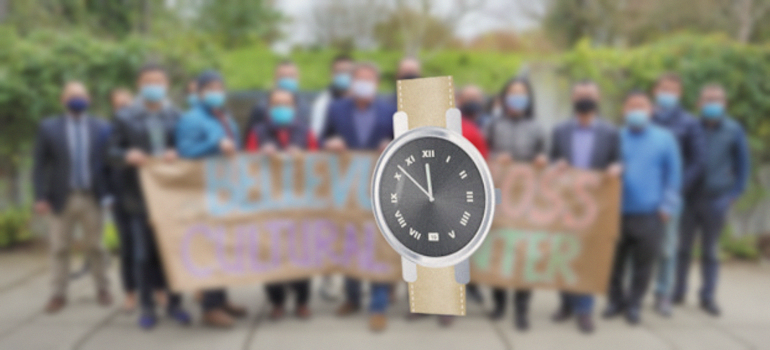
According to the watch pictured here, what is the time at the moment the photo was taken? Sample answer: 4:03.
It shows 11:52
